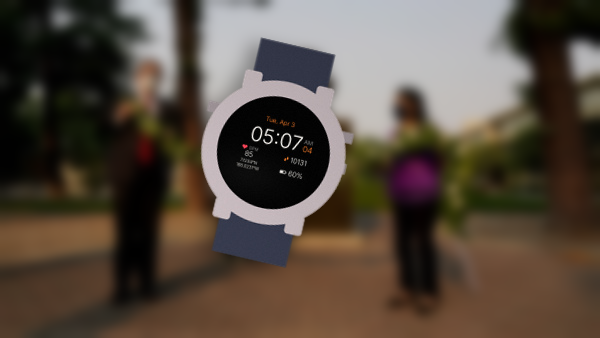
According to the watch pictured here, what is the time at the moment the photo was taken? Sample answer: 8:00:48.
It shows 5:07:04
